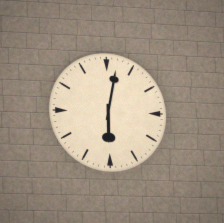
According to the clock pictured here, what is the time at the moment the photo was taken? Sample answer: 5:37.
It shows 6:02
